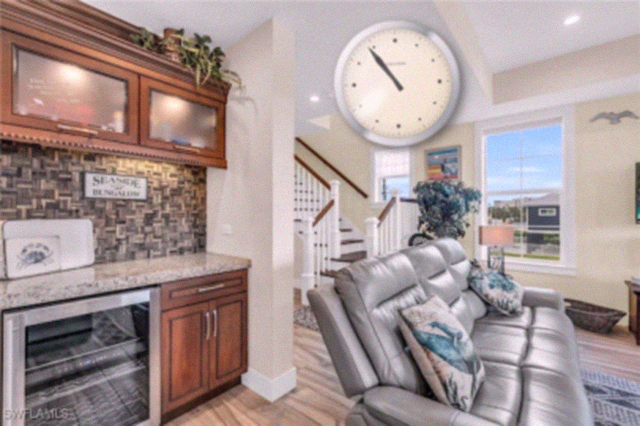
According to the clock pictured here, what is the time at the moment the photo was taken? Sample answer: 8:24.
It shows 10:54
